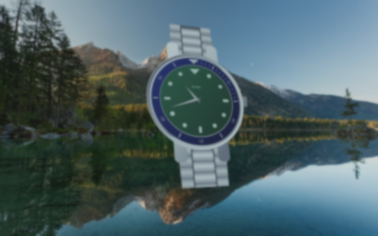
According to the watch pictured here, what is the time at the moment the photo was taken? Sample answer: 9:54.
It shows 10:42
